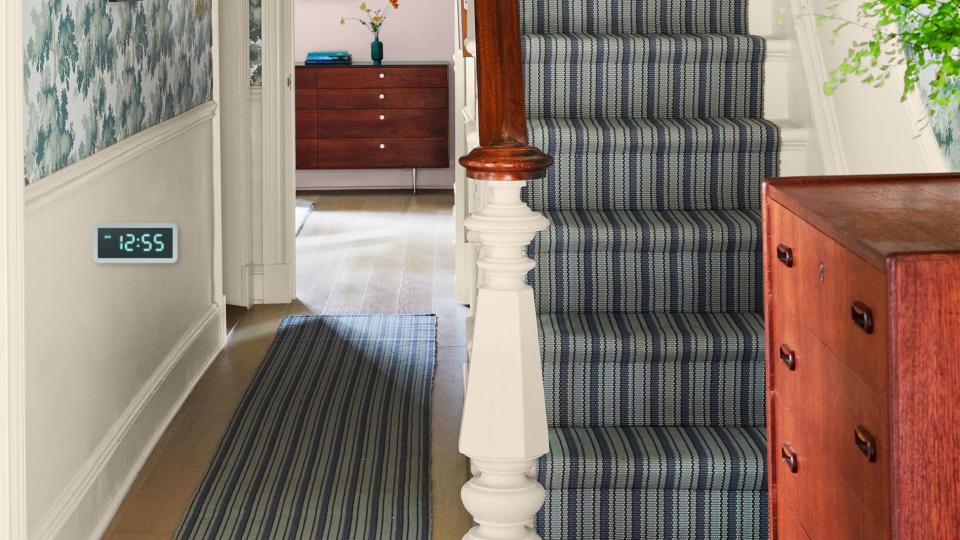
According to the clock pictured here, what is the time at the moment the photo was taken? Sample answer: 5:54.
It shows 12:55
